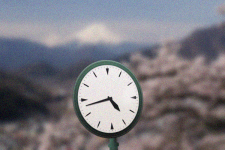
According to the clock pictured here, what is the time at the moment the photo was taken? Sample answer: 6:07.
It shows 4:43
